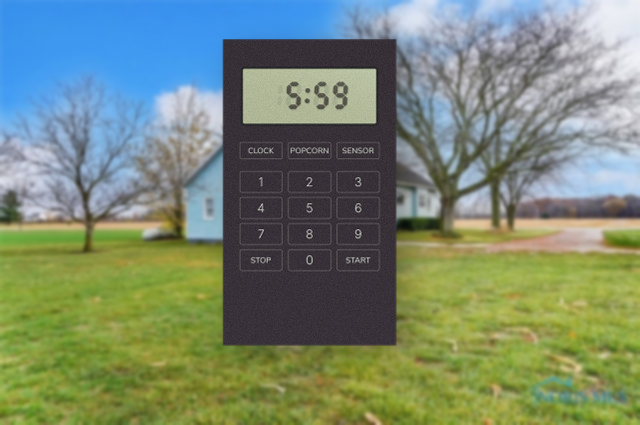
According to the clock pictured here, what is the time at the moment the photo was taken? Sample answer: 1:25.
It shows 5:59
